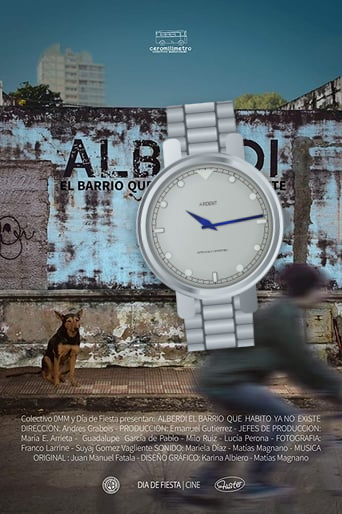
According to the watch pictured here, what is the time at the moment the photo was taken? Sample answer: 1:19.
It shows 10:14
